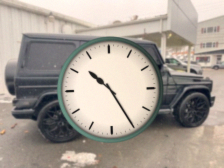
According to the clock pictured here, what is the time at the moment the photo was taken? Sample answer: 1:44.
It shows 10:25
